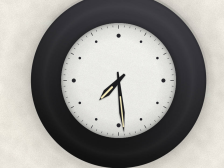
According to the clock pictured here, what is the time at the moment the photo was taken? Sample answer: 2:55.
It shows 7:29
